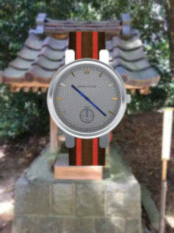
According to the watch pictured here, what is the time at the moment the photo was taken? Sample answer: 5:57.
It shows 10:22
